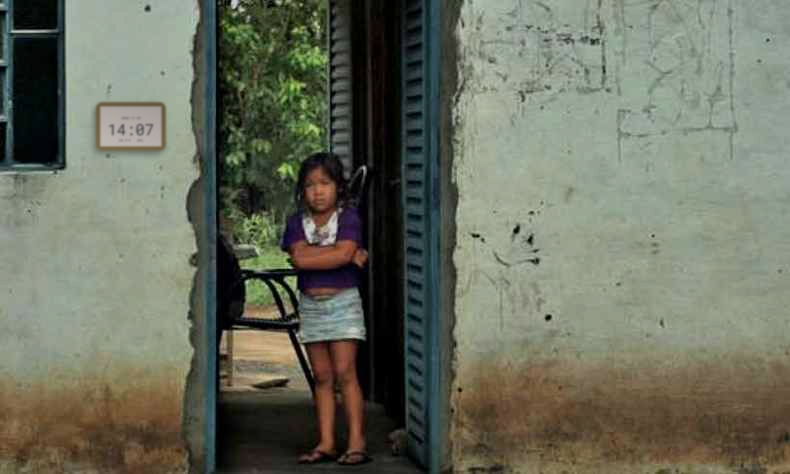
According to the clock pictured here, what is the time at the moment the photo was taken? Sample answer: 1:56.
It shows 14:07
